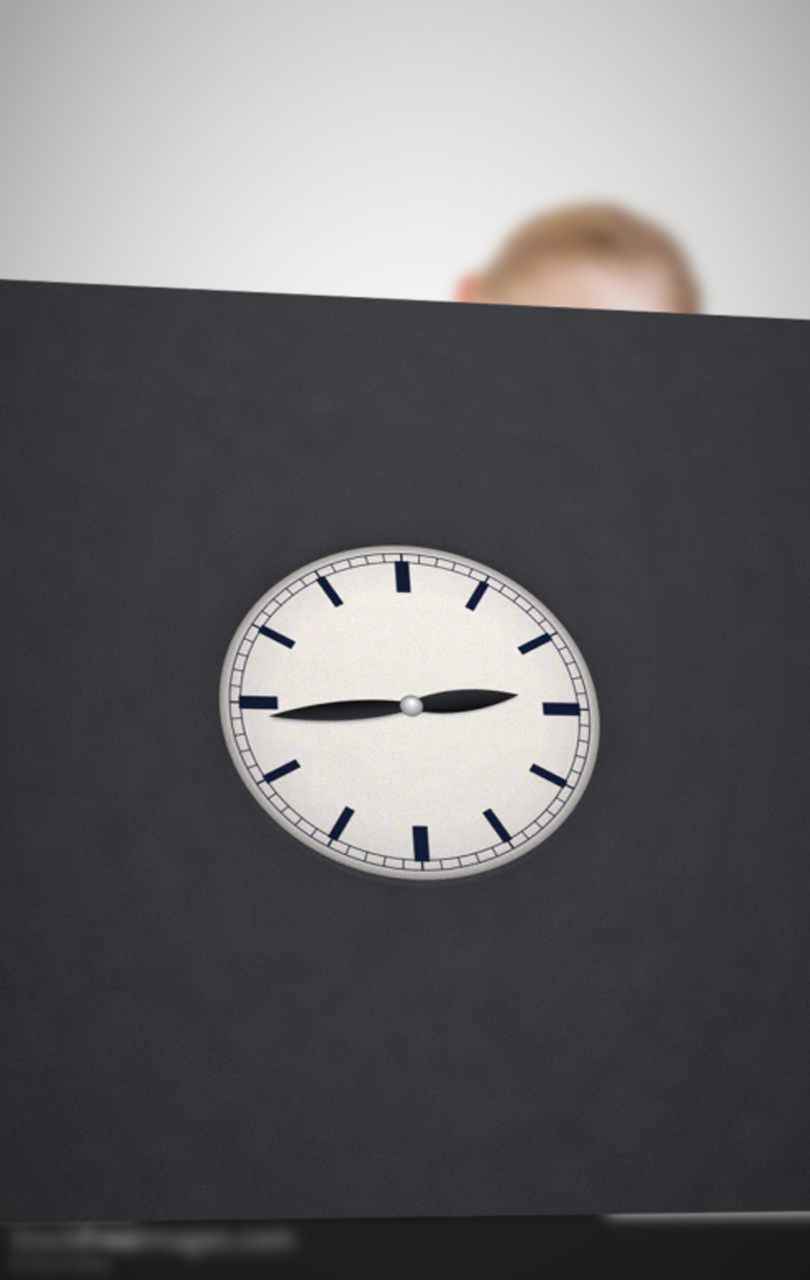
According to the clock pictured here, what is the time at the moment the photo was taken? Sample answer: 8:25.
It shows 2:44
